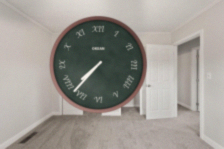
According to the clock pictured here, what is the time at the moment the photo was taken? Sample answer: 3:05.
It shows 7:37
